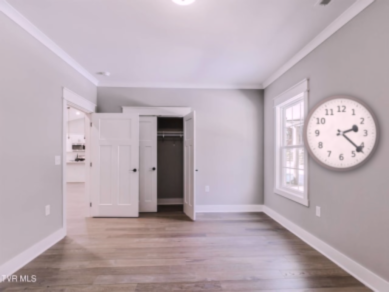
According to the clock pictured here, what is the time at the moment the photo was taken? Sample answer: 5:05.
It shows 2:22
